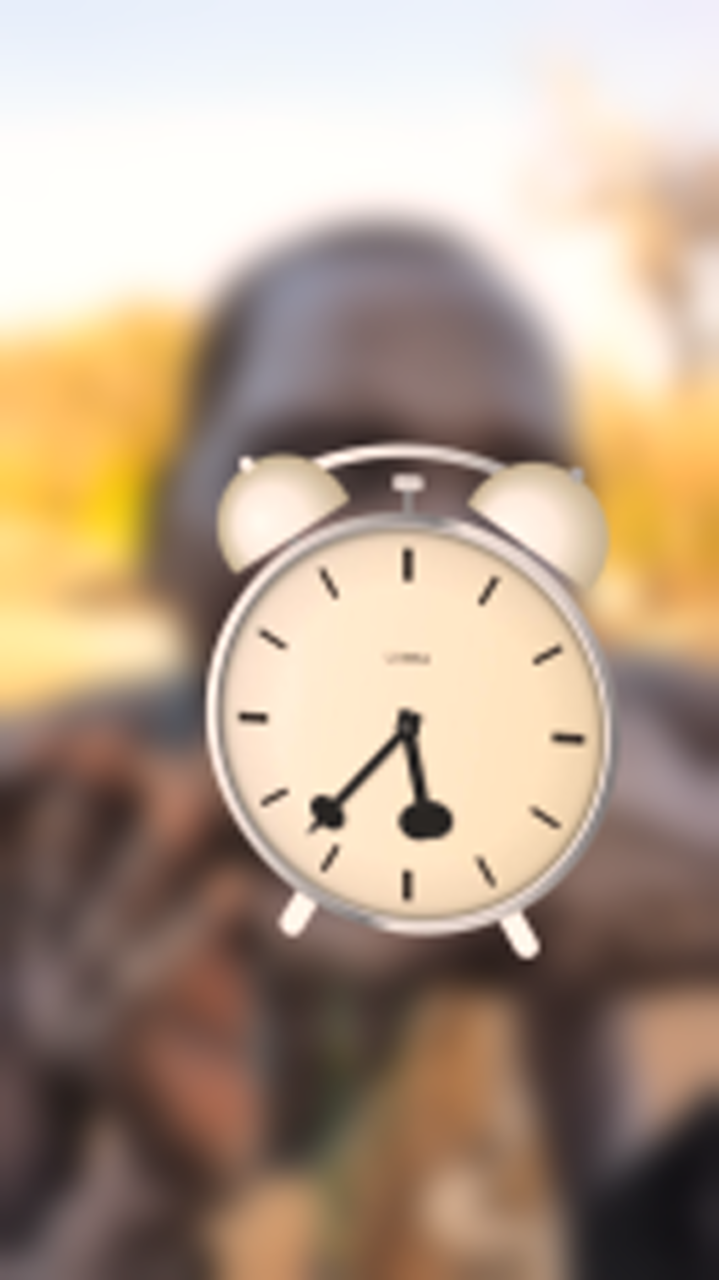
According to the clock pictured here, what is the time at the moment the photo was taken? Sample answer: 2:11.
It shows 5:37
